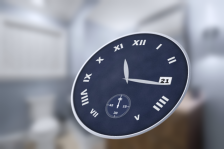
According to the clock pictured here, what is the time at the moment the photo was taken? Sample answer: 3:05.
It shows 11:16
